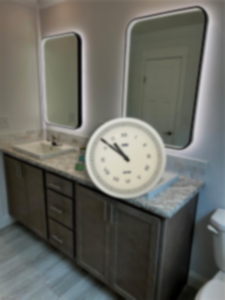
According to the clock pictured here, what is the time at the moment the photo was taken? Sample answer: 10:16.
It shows 10:52
